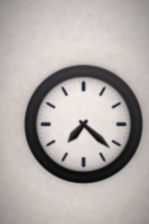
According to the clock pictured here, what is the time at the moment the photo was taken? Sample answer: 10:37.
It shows 7:22
